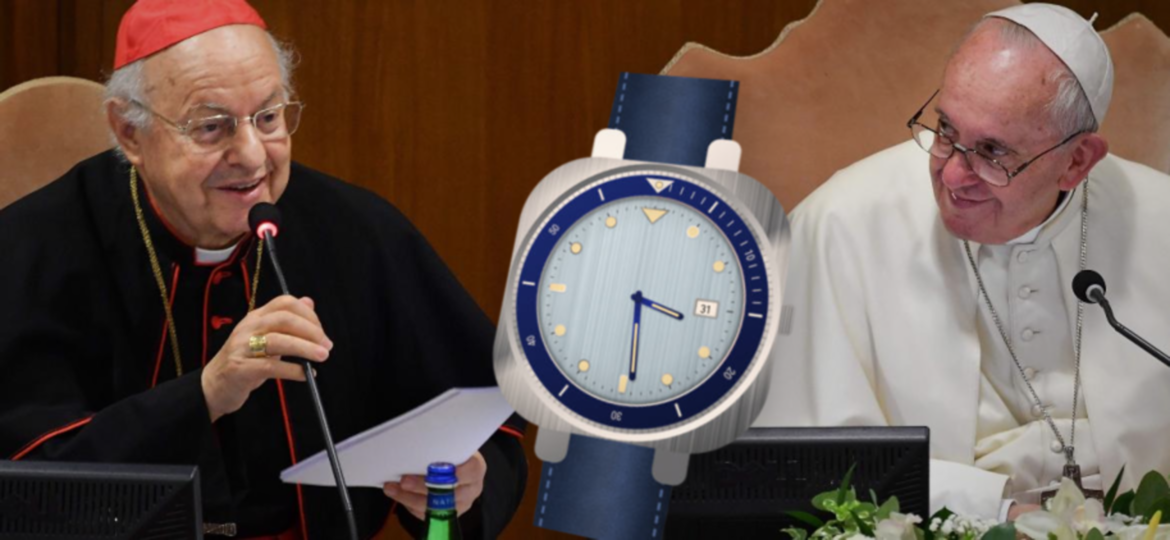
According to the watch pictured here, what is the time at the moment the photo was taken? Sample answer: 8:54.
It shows 3:29
